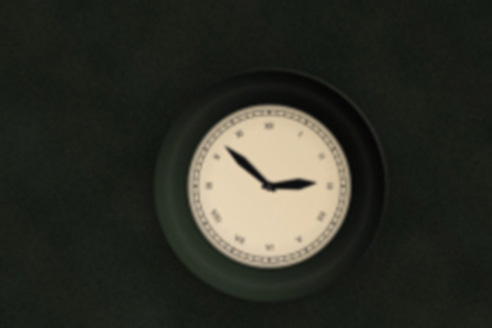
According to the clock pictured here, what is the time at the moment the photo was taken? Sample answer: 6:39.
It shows 2:52
